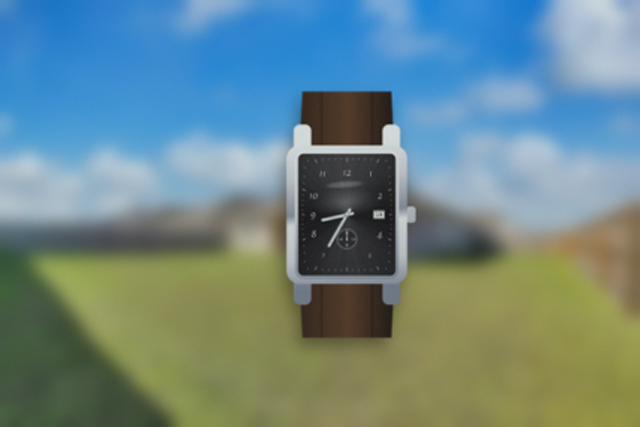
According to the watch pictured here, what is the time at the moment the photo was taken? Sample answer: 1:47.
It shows 8:35
